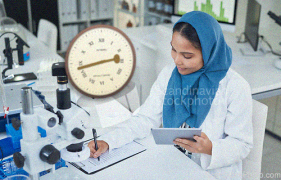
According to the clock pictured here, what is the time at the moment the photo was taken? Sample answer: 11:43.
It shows 2:43
